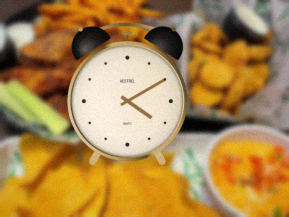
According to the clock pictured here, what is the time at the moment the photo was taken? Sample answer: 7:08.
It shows 4:10
